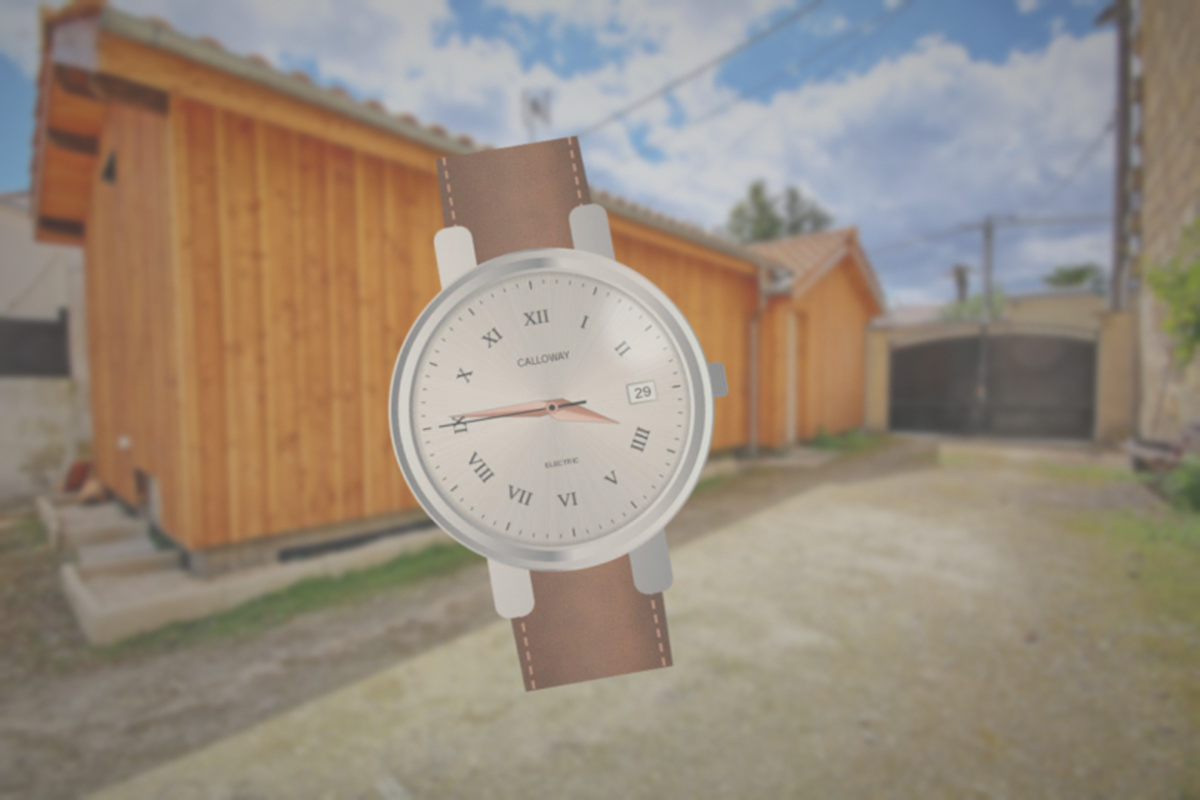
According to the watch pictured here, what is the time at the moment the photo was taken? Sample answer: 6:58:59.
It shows 3:45:45
